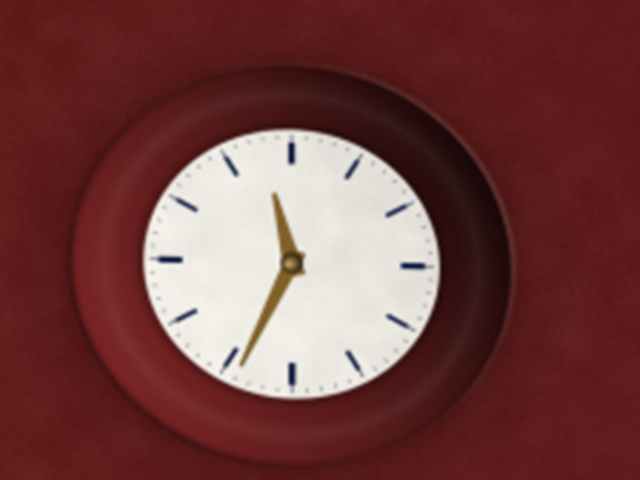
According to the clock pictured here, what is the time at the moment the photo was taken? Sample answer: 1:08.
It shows 11:34
